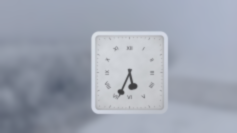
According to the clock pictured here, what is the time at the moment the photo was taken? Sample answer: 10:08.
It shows 5:34
